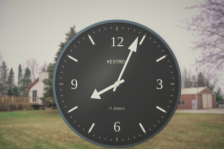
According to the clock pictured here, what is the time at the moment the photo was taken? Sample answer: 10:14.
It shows 8:04
